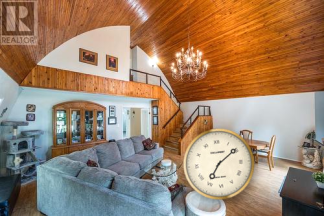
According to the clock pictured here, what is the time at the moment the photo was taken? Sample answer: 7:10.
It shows 7:09
